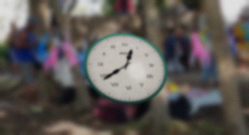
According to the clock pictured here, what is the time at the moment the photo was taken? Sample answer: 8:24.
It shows 12:39
